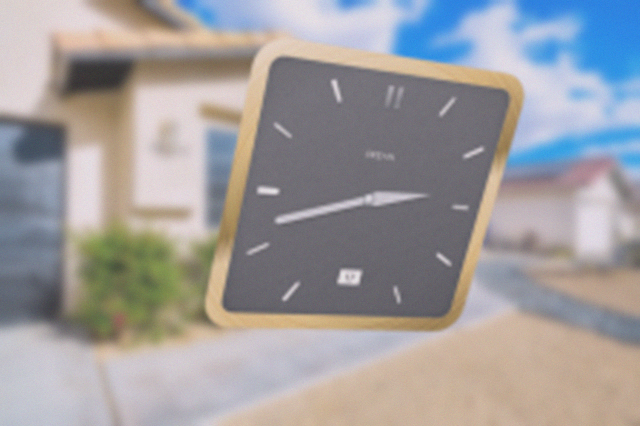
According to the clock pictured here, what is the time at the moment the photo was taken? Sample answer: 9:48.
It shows 2:42
